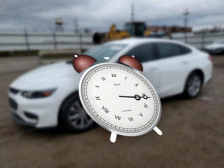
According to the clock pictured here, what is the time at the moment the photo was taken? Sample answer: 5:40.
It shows 3:16
